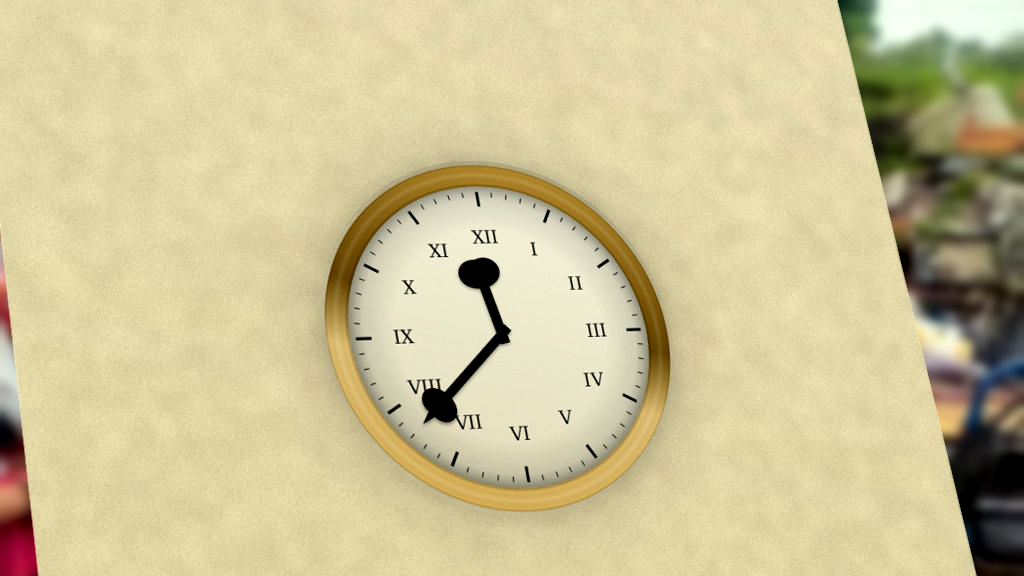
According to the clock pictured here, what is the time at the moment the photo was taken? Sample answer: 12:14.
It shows 11:38
